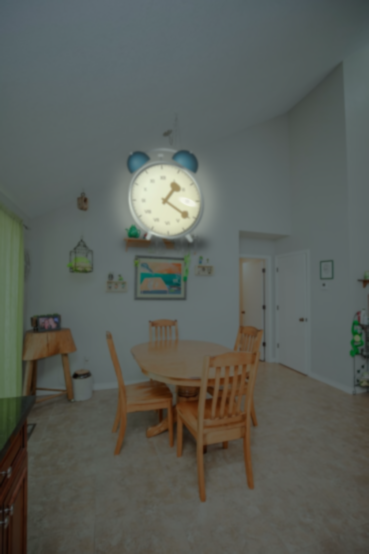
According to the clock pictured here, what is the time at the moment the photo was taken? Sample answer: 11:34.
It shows 1:21
